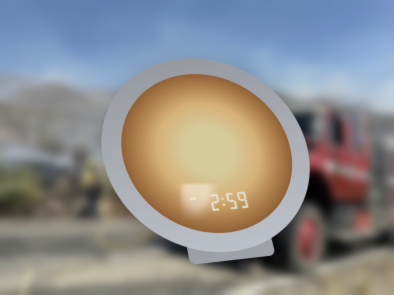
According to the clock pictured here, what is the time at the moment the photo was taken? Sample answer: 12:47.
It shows 2:59
